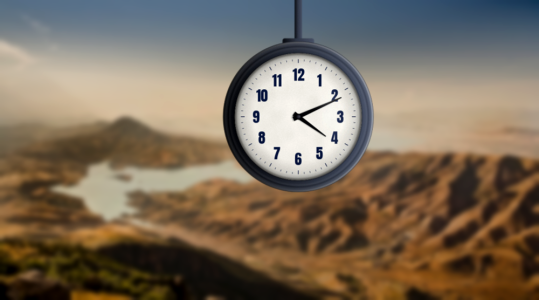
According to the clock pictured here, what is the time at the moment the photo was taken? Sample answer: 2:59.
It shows 4:11
